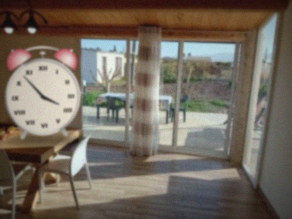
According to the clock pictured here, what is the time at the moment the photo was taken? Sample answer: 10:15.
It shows 3:53
